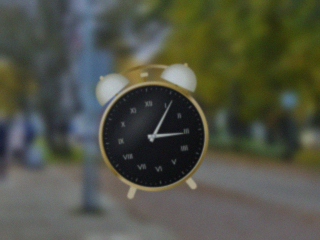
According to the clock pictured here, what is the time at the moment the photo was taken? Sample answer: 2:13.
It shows 3:06
